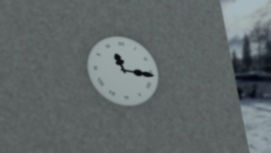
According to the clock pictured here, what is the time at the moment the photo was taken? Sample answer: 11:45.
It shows 11:16
